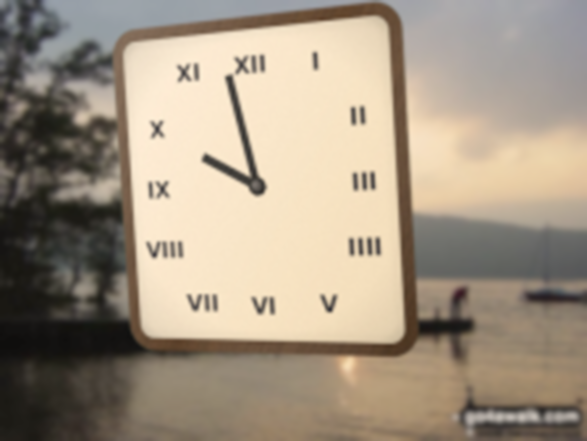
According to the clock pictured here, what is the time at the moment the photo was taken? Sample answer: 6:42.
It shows 9:58
